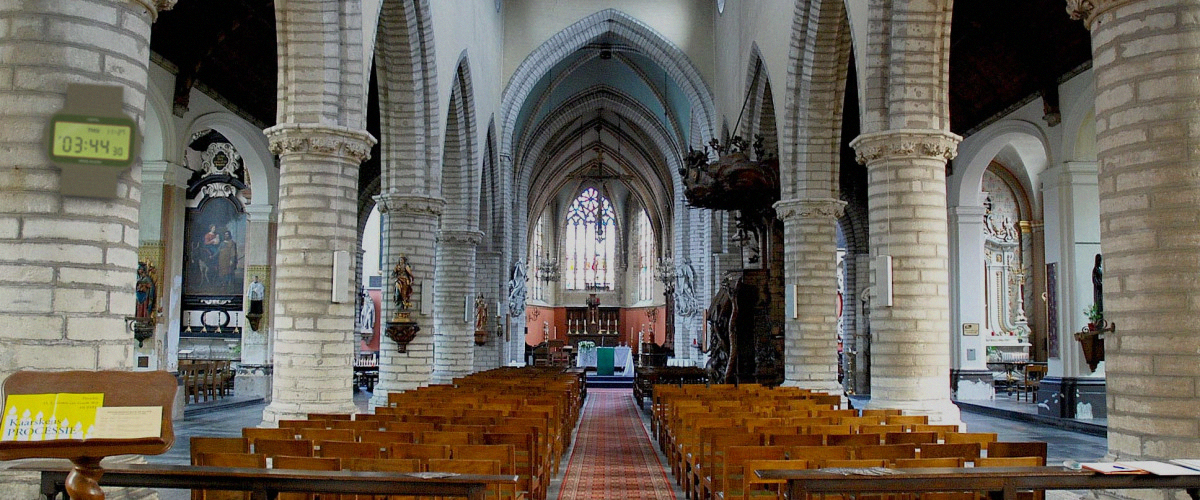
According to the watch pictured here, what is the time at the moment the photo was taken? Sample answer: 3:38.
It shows 3:44
